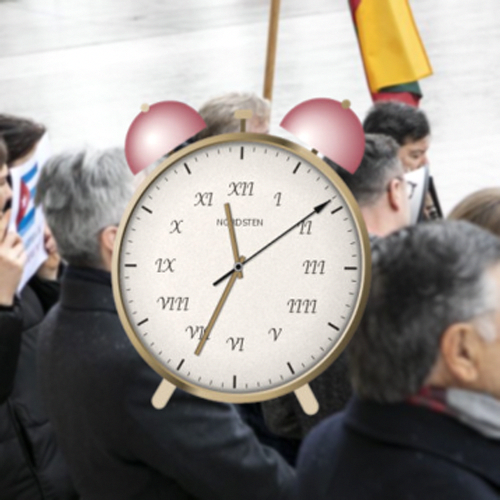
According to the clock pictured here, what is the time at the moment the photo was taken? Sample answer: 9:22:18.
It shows 11:34:09
